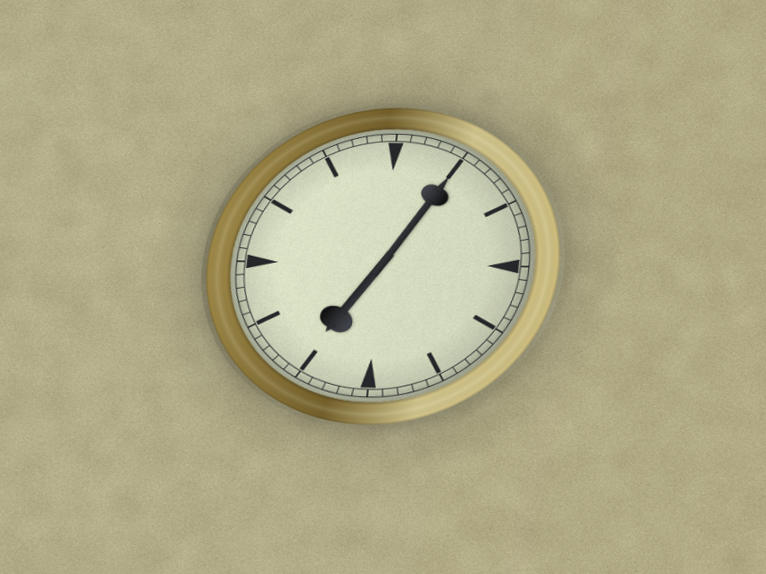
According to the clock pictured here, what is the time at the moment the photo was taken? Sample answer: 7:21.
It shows 7:05
